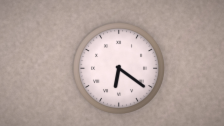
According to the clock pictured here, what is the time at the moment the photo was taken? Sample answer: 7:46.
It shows 6:21
